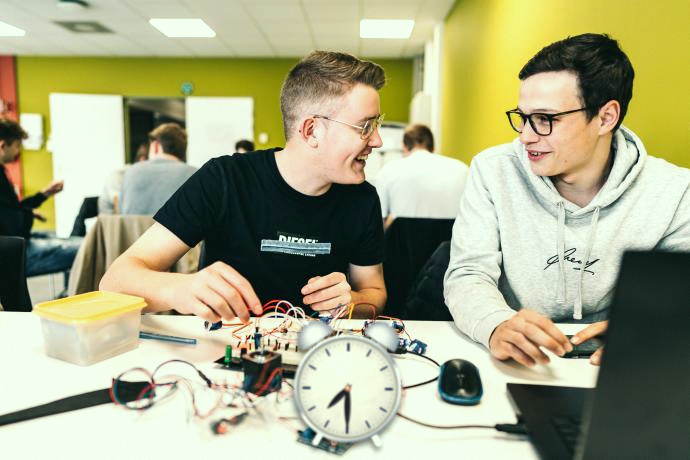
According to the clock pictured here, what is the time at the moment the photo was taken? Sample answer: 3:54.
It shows 7:30
